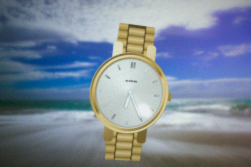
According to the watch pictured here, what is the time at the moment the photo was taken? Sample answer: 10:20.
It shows 6:25
